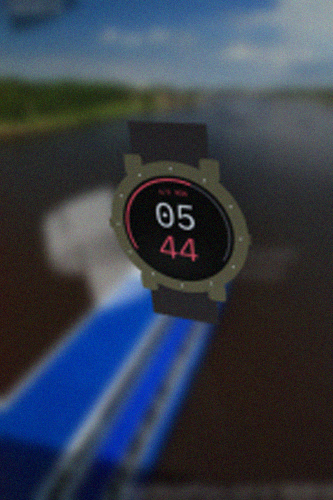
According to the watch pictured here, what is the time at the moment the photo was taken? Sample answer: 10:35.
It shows 5:44
